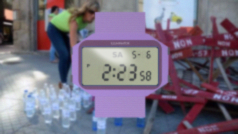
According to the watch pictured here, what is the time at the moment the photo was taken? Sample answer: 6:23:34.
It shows 2:23:58
